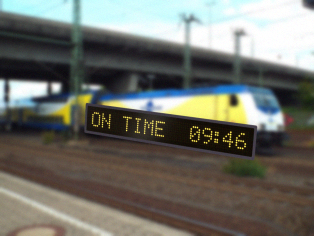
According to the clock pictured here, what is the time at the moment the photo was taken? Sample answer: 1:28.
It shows 9:46
